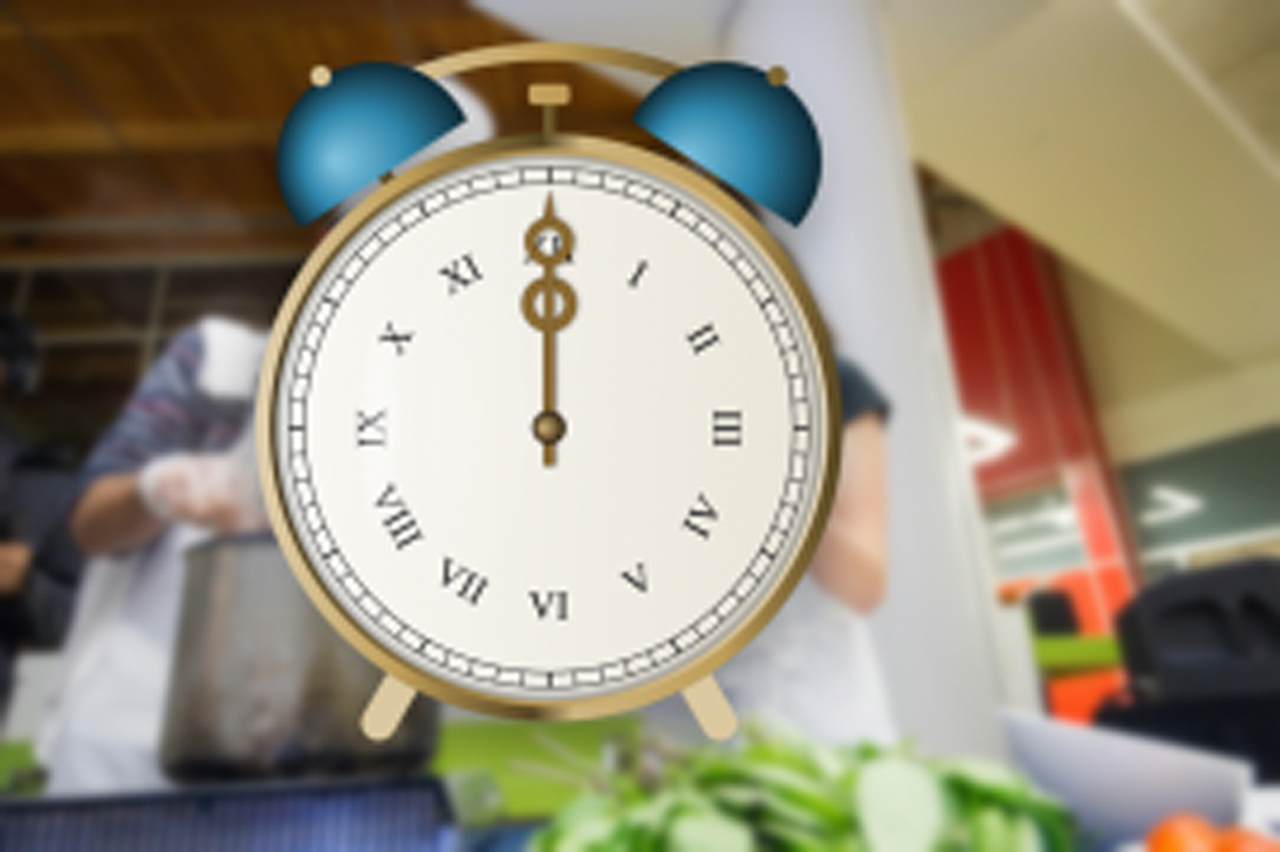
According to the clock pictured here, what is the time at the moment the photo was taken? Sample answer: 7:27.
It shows 12:00
